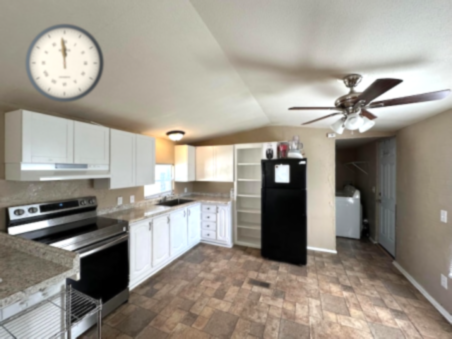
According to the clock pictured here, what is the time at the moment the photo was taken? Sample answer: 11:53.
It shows 11:59
